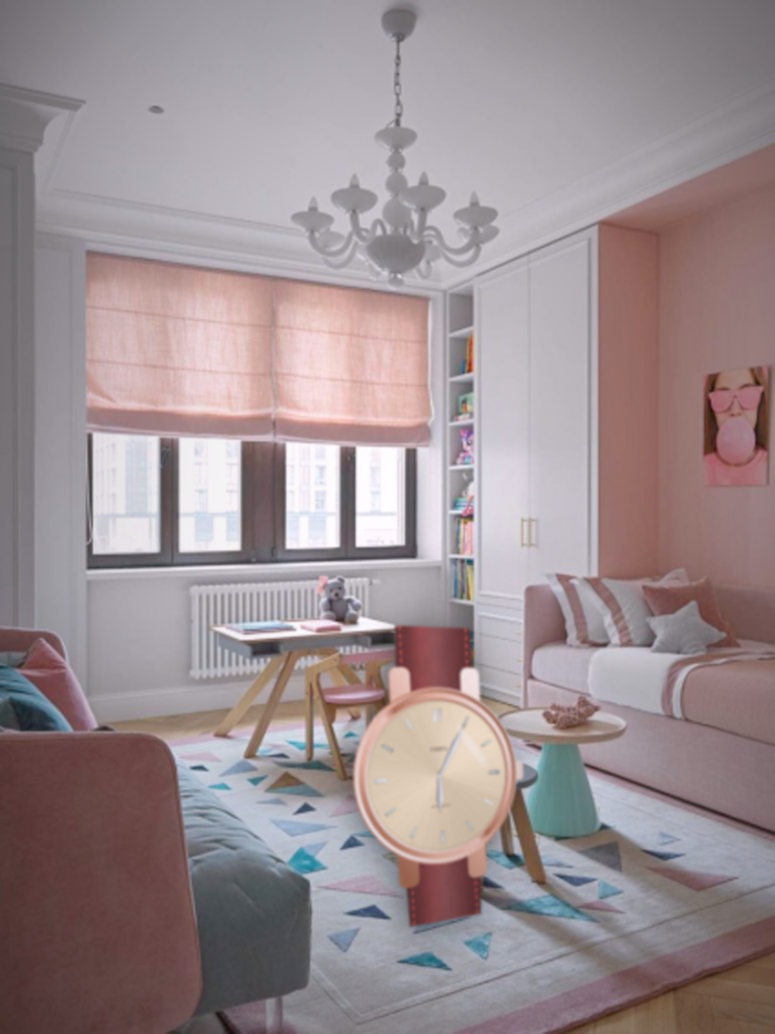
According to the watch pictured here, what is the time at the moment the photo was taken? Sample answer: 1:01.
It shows 6:05
